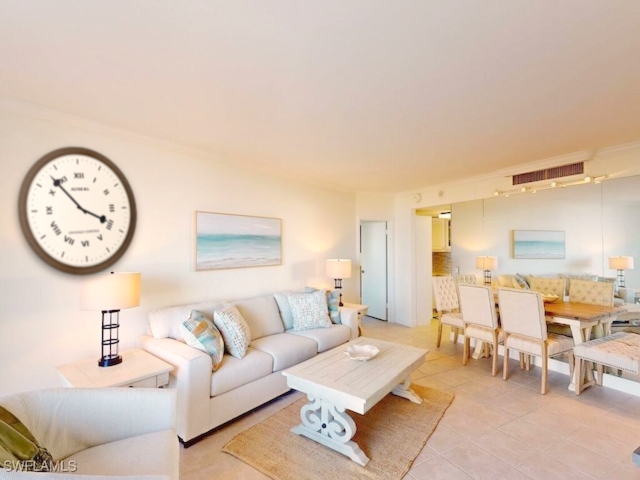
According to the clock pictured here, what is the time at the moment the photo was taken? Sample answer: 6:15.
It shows 3:53
